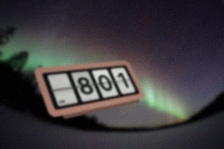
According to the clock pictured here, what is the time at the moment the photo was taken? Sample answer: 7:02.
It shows 8:01
